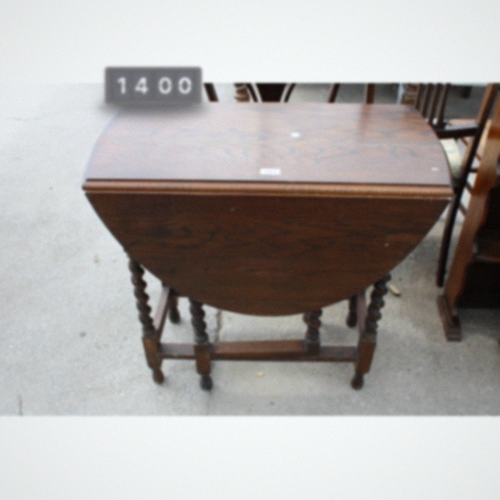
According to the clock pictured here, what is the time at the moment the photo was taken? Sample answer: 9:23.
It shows 14:00
